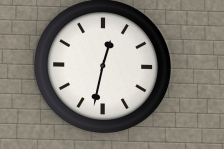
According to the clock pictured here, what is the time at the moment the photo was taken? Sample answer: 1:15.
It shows 12:32
